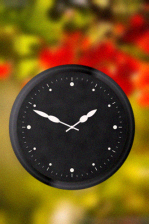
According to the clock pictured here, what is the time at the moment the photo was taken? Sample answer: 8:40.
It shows 1:49
